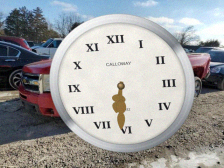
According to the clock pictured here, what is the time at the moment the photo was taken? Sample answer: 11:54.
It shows 6:31
